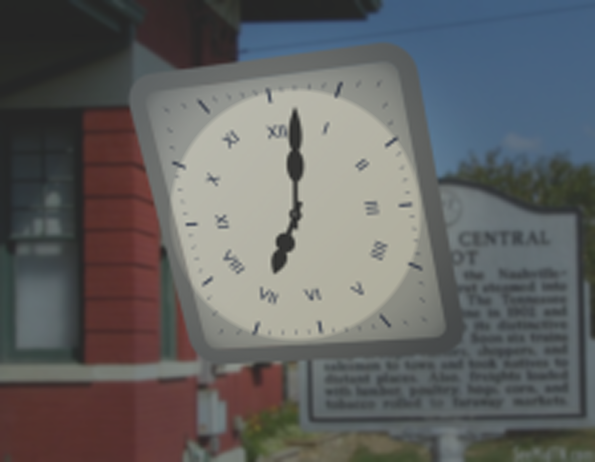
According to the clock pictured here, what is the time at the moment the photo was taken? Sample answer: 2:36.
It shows 7:02
